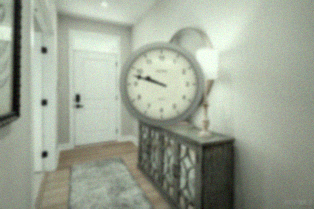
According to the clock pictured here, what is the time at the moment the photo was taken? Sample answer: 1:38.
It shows 9:48
